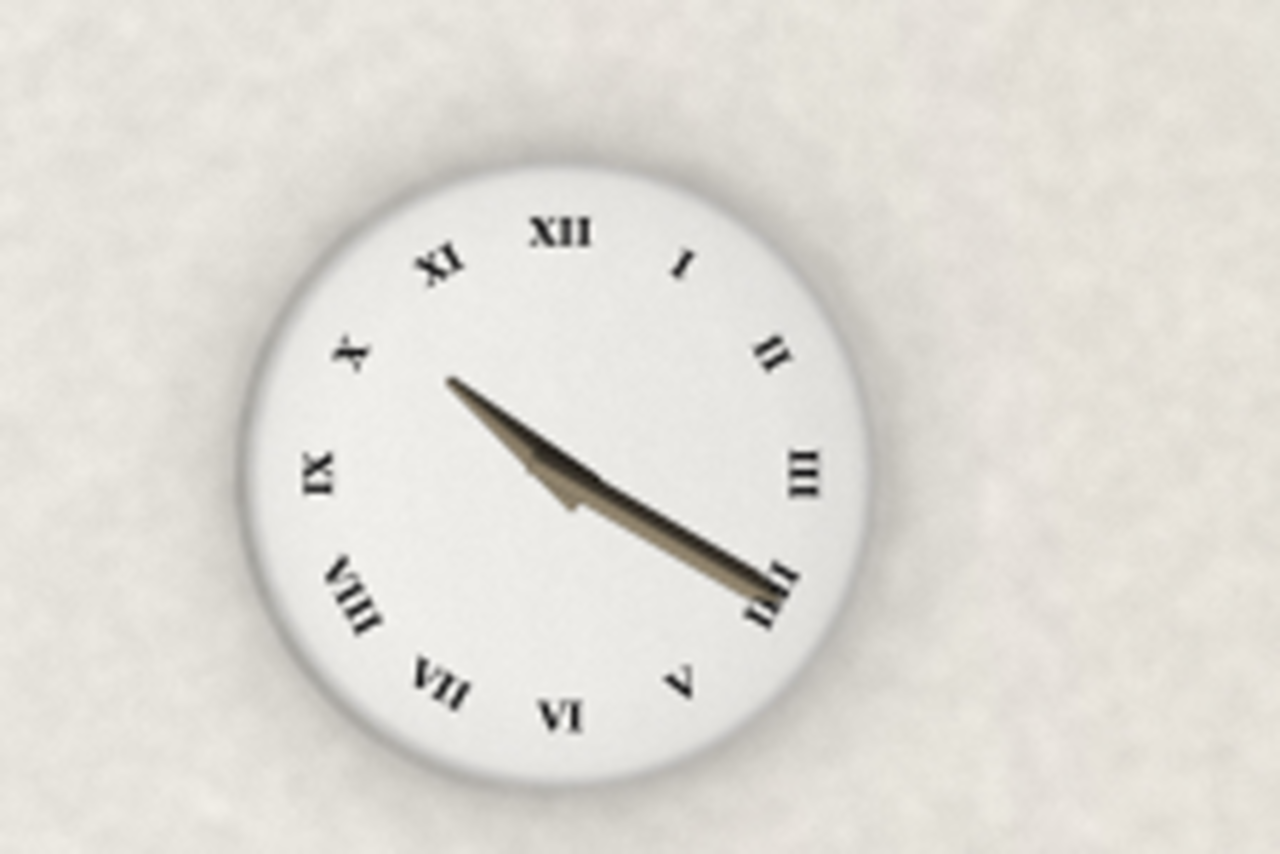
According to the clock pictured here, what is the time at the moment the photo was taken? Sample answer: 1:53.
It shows 10:20
